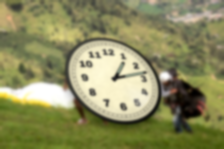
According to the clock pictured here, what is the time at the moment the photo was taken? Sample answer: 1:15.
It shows 1:13
